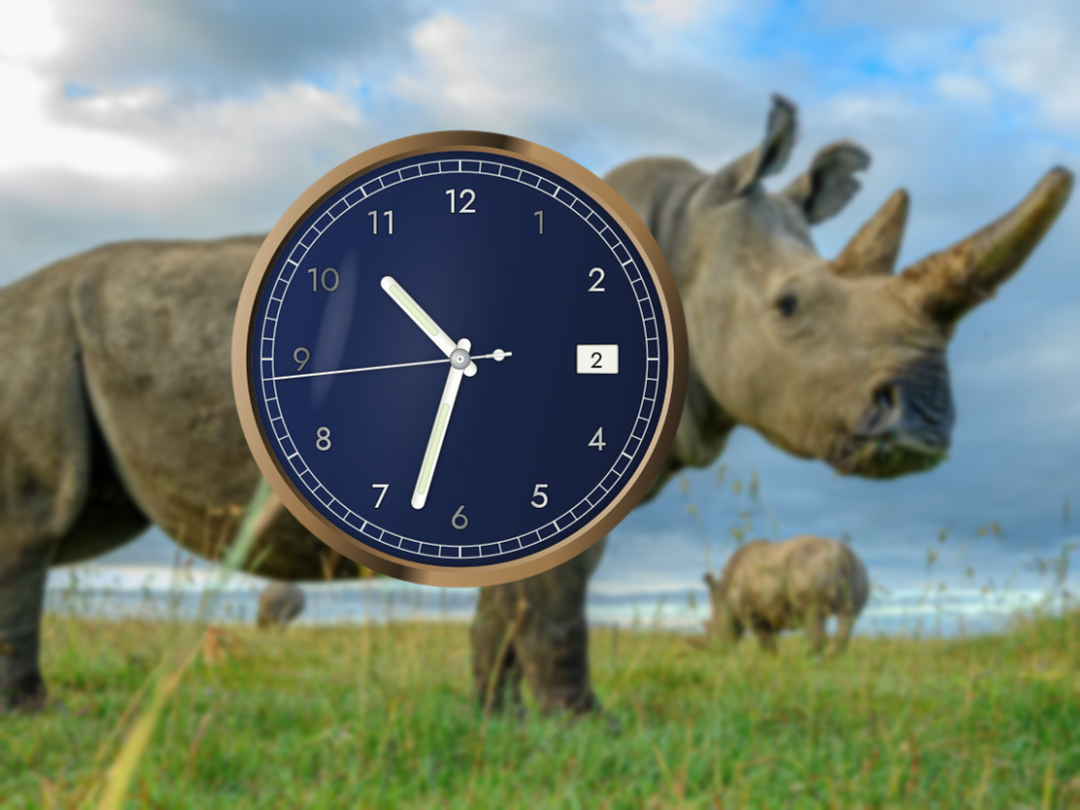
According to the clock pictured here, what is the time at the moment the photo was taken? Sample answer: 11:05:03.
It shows 10:32:44
